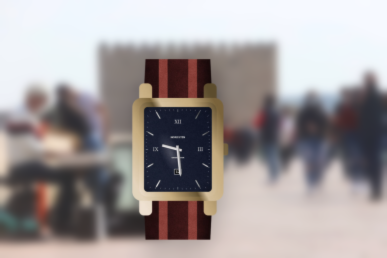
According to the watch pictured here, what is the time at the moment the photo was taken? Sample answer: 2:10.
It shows 9:29
